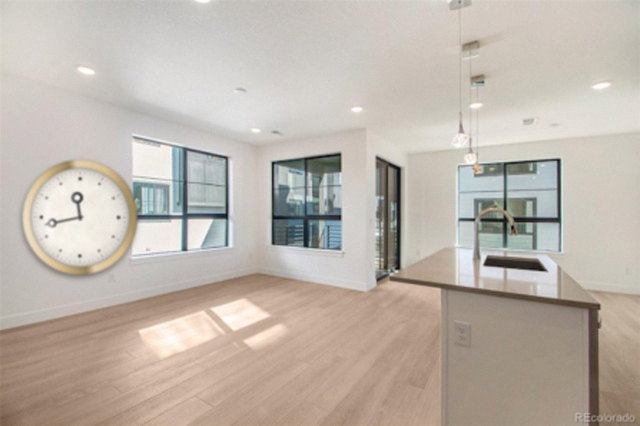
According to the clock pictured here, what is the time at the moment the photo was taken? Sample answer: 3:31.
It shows 11:43
